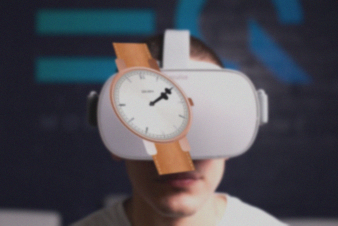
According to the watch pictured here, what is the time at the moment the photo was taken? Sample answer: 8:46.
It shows 2:10
